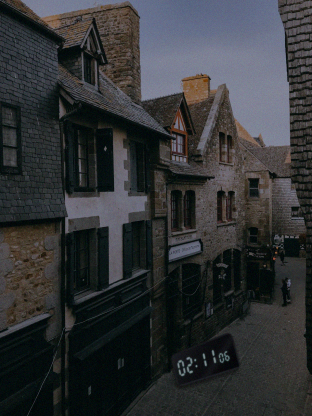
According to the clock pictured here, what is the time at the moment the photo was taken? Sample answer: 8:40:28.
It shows 2:11:06
